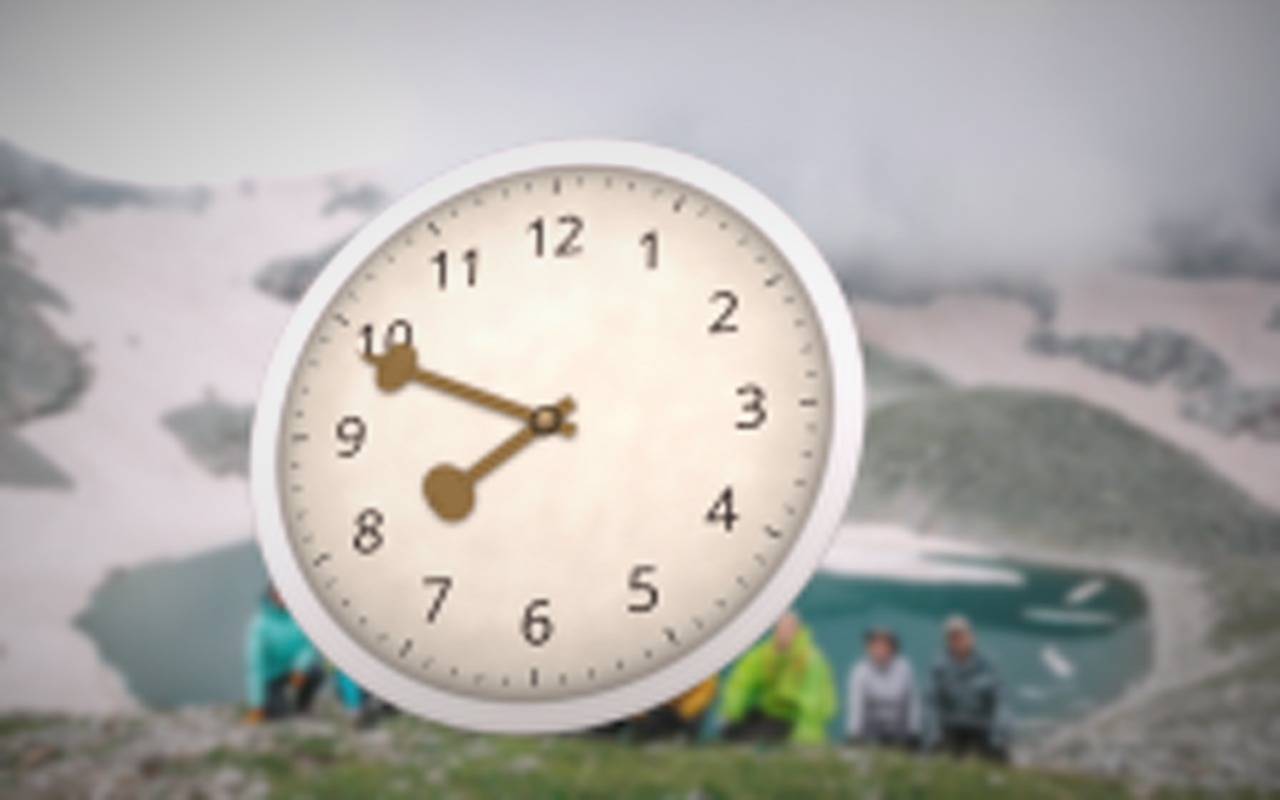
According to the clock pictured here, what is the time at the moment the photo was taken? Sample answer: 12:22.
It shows 7:49
